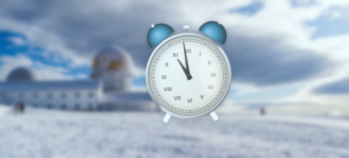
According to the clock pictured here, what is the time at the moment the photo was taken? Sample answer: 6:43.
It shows 10:59
